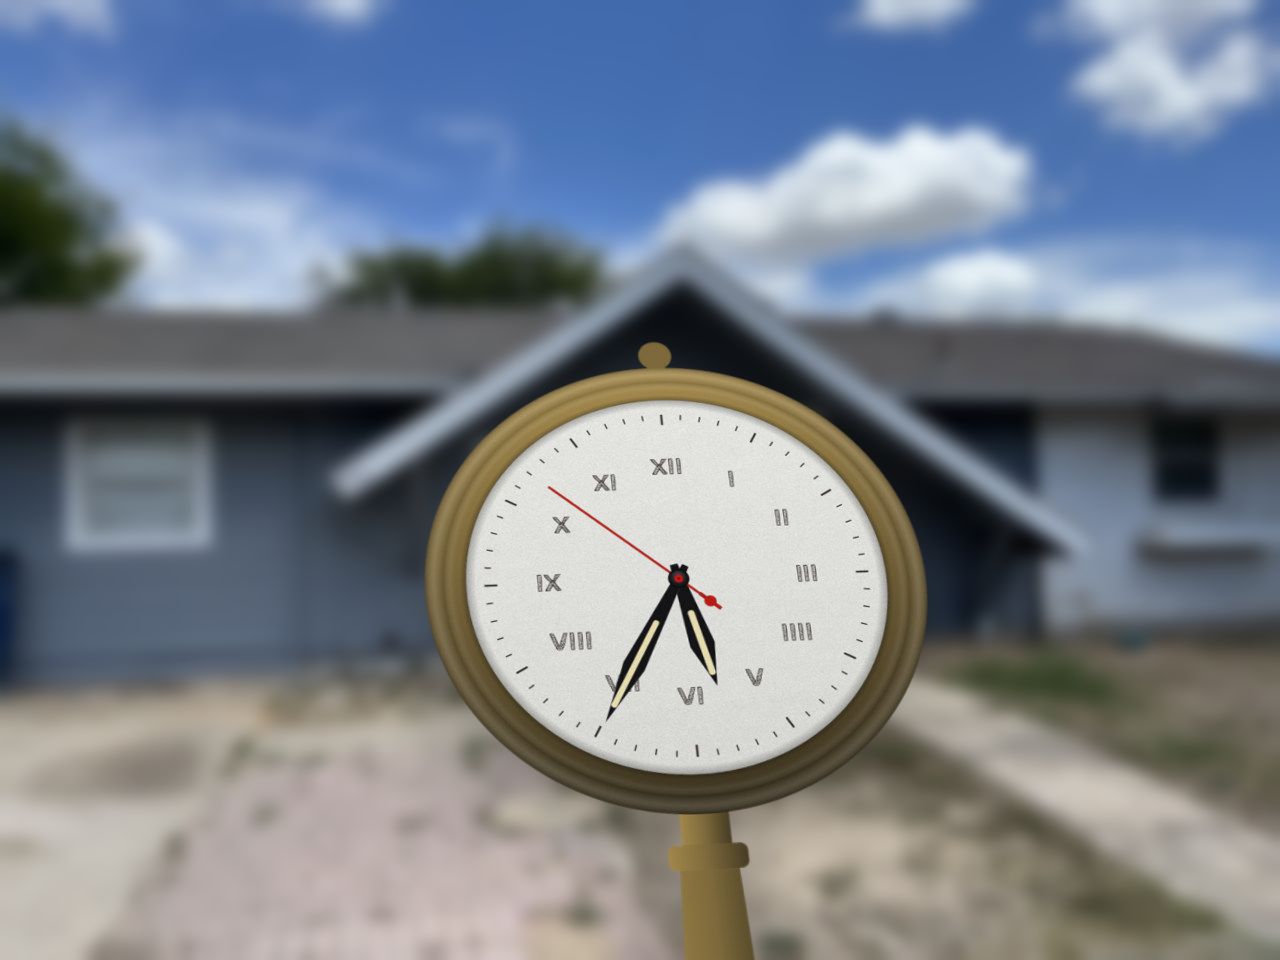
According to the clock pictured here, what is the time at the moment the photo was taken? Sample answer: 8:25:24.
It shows 5:34:52
